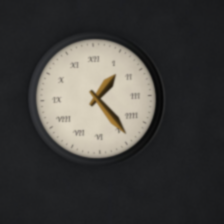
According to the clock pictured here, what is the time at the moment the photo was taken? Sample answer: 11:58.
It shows 1:24
